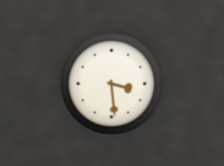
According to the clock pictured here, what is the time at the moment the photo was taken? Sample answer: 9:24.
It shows 3:29
